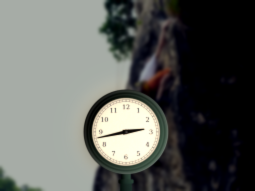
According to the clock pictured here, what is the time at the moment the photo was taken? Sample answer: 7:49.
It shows 2:43
